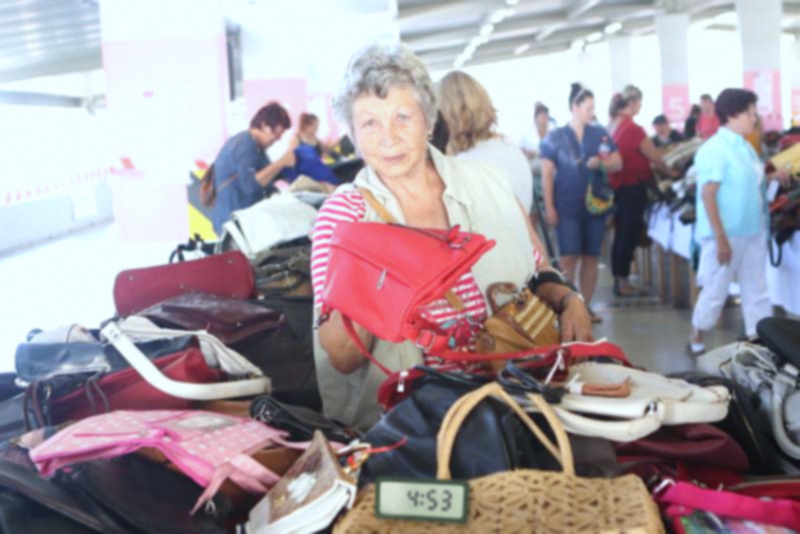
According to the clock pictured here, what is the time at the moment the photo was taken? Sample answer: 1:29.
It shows 4:53
